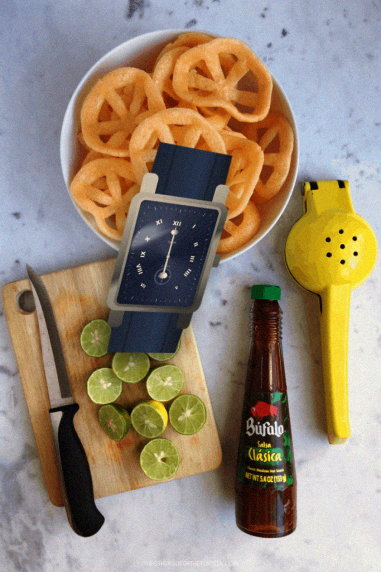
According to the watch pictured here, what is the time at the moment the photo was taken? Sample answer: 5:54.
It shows 6:00
